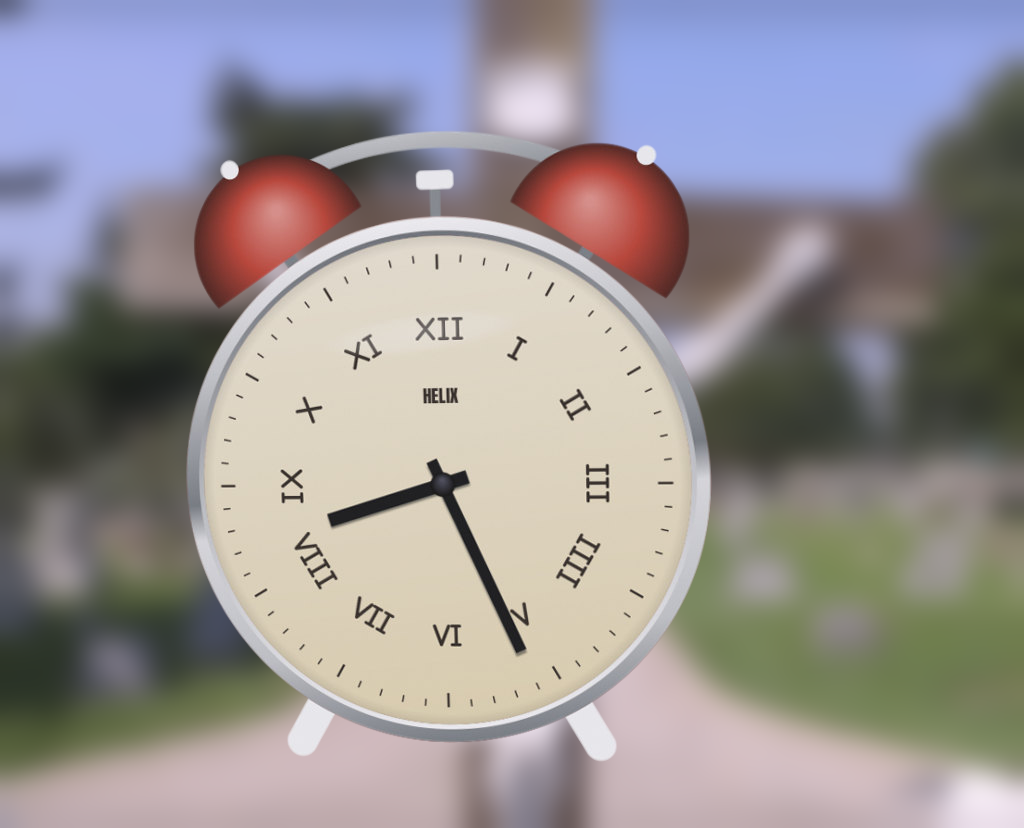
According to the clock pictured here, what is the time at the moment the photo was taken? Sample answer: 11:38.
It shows 8:26
